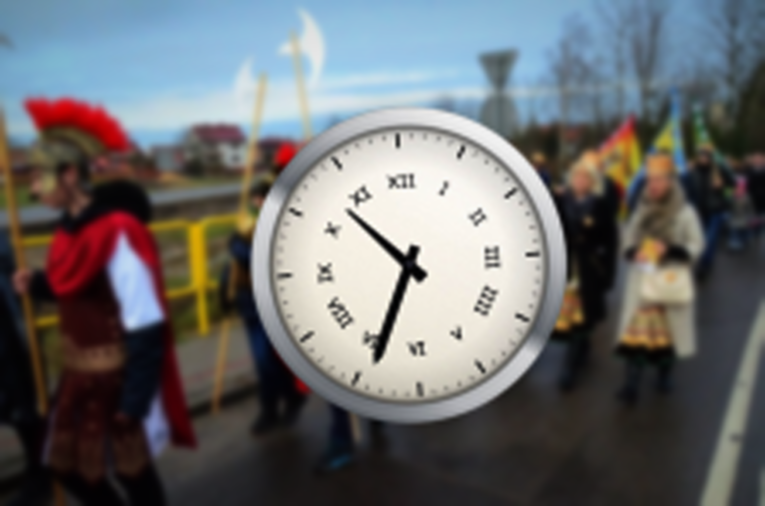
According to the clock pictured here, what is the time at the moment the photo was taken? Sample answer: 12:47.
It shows 10:34
